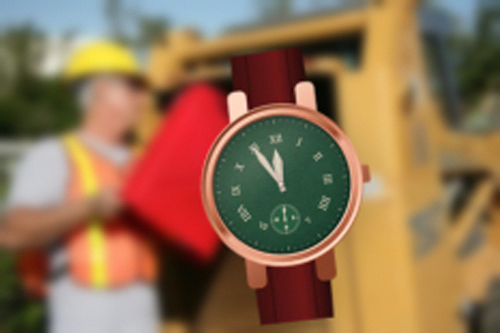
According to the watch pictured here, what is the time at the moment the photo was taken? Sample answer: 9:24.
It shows 11:55
